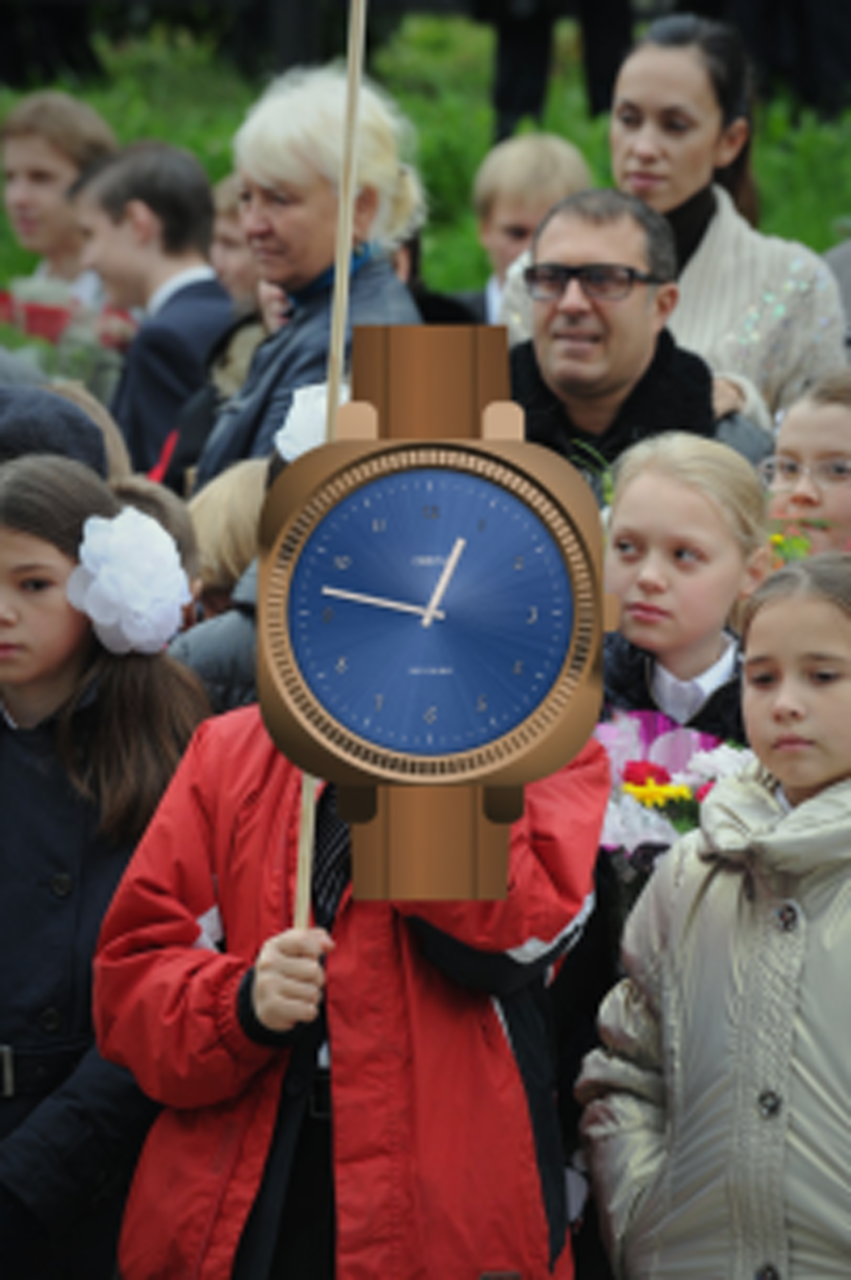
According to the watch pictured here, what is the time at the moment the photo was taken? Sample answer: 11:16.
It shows 12:47
